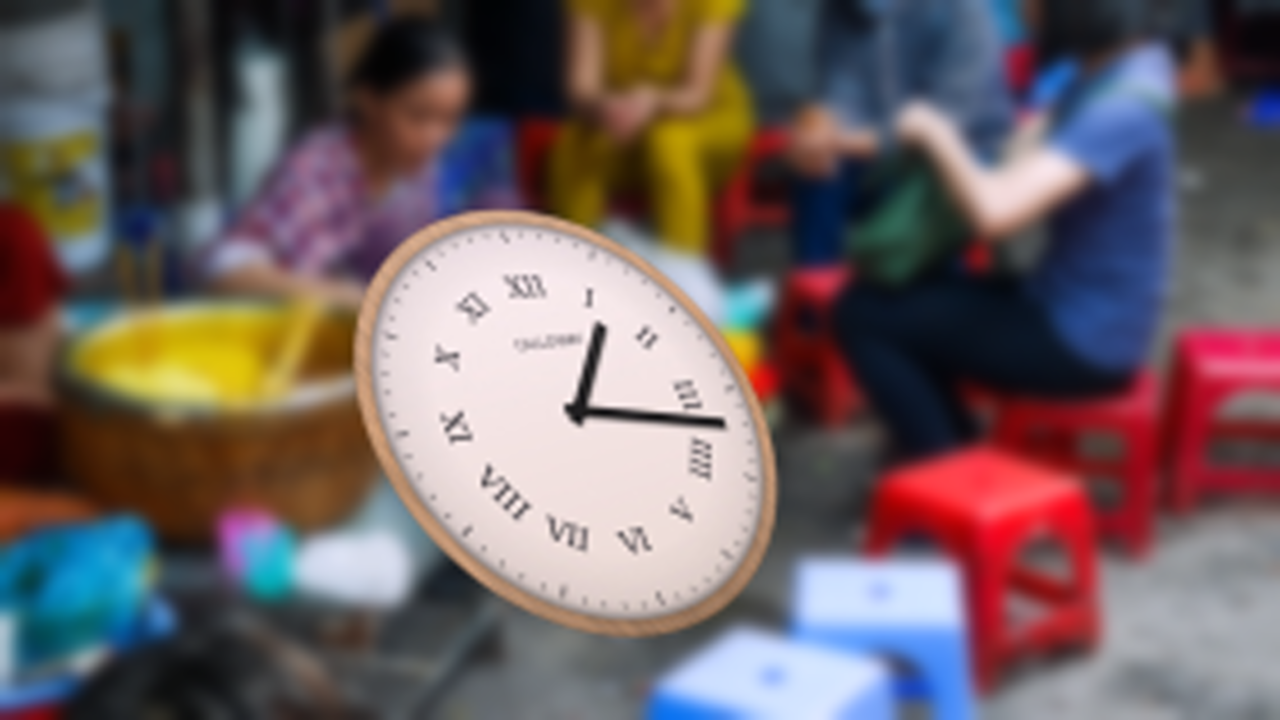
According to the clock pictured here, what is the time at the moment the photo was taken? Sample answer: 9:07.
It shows 1:17
